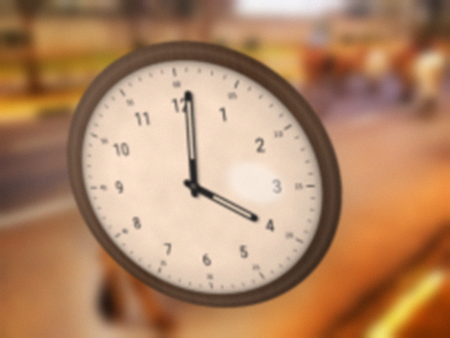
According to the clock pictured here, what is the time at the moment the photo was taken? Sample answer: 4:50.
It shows 4:01
